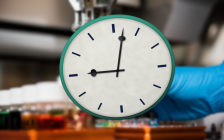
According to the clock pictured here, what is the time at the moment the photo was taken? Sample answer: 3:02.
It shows 9:02
